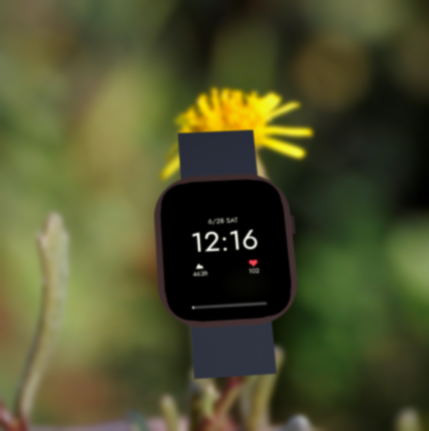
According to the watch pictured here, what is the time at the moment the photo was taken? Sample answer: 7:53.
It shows 12:16
